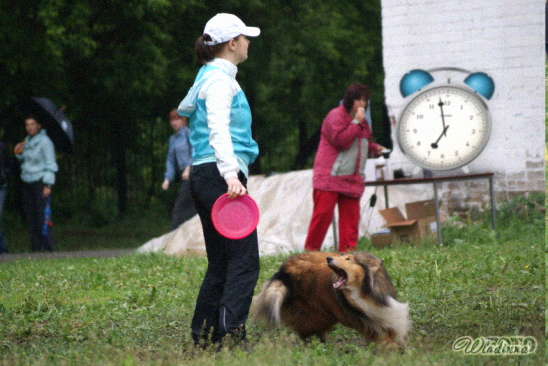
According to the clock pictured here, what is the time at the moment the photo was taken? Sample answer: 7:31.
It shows 6:58
